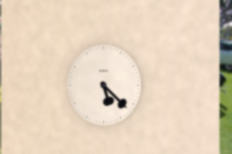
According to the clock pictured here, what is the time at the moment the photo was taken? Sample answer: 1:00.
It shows 5:22
